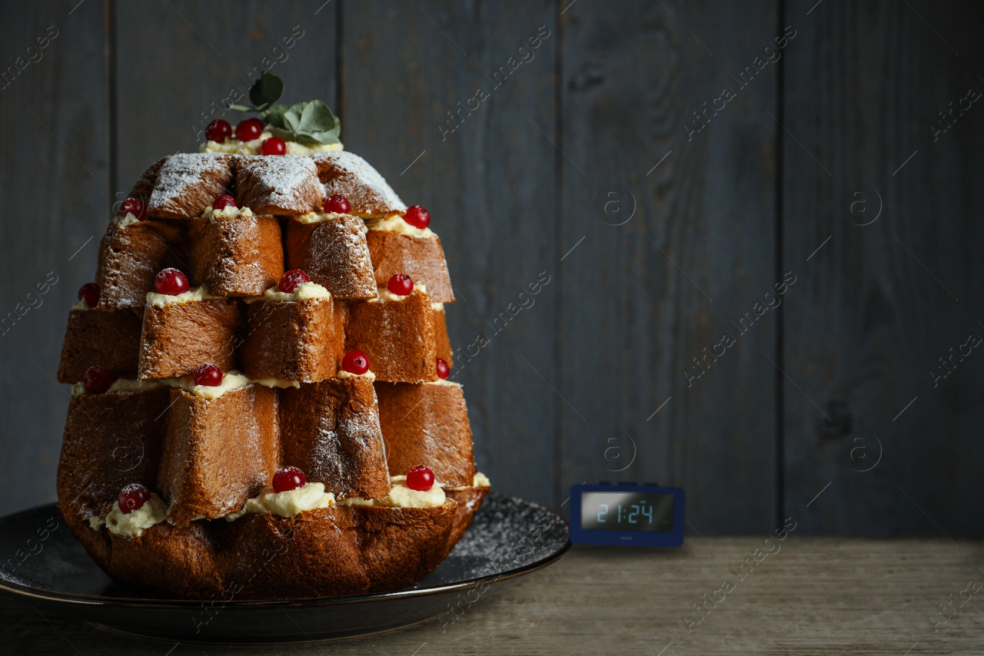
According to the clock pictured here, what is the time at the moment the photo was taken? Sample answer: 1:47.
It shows 21:24
